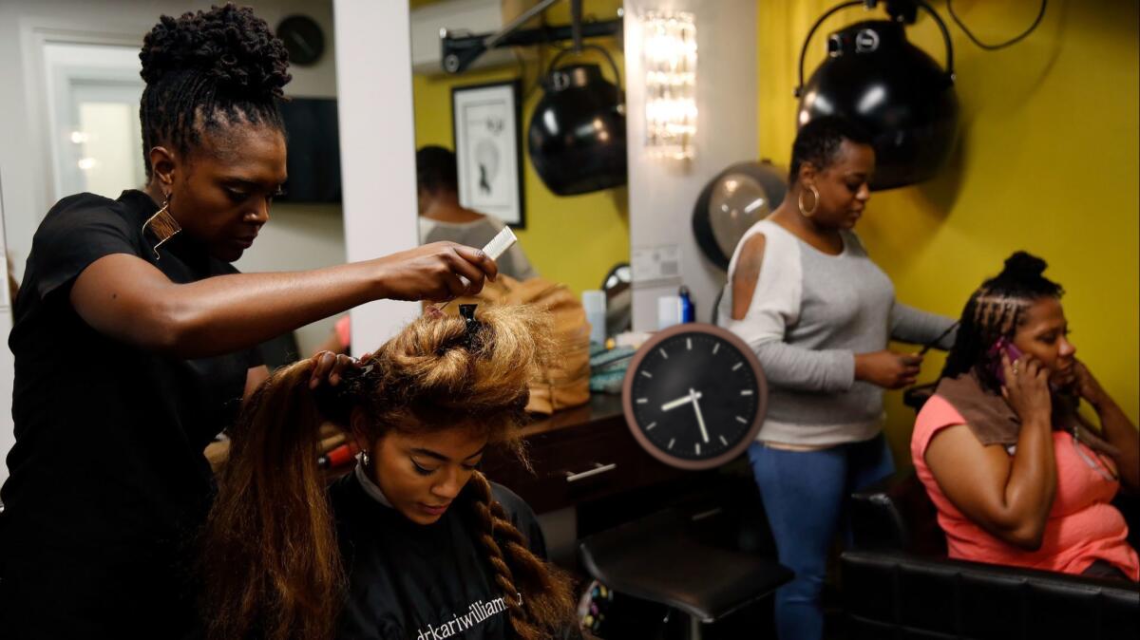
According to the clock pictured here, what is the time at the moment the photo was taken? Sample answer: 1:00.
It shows 8:28
